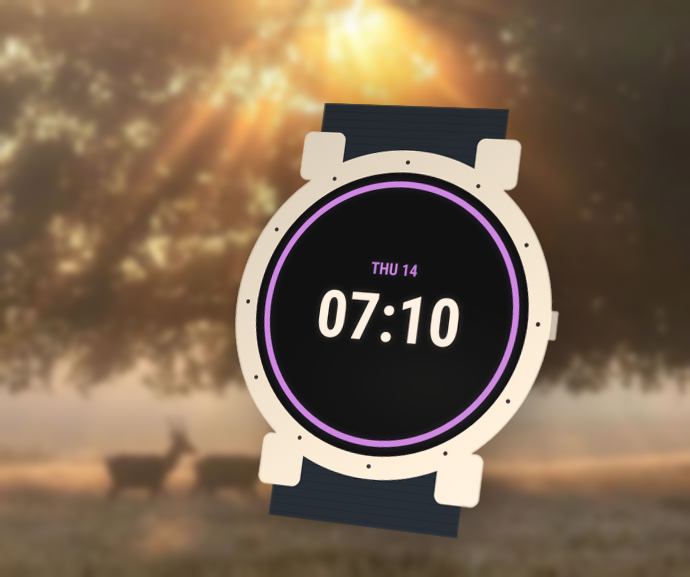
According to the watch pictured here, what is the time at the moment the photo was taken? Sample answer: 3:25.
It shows 7:10
